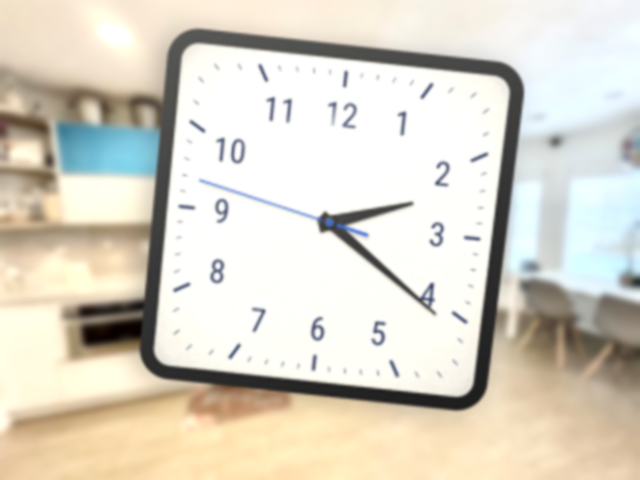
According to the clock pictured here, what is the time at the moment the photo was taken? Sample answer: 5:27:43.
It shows 2:20:47
